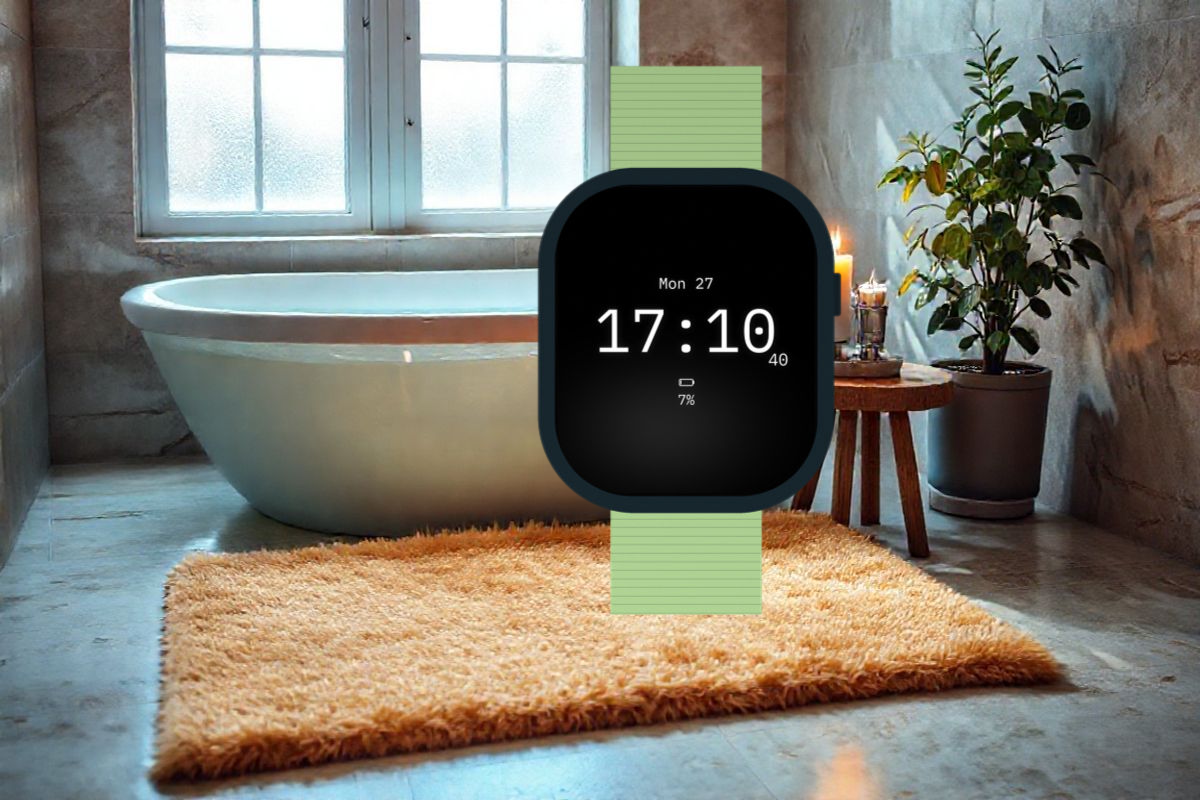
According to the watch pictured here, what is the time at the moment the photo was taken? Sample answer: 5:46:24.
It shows 17:10:40
